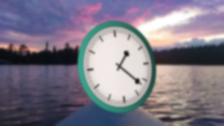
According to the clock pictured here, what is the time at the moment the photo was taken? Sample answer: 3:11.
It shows 1:22
